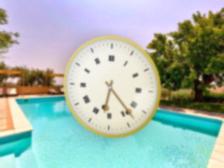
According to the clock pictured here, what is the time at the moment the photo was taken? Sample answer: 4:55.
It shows 6:23
